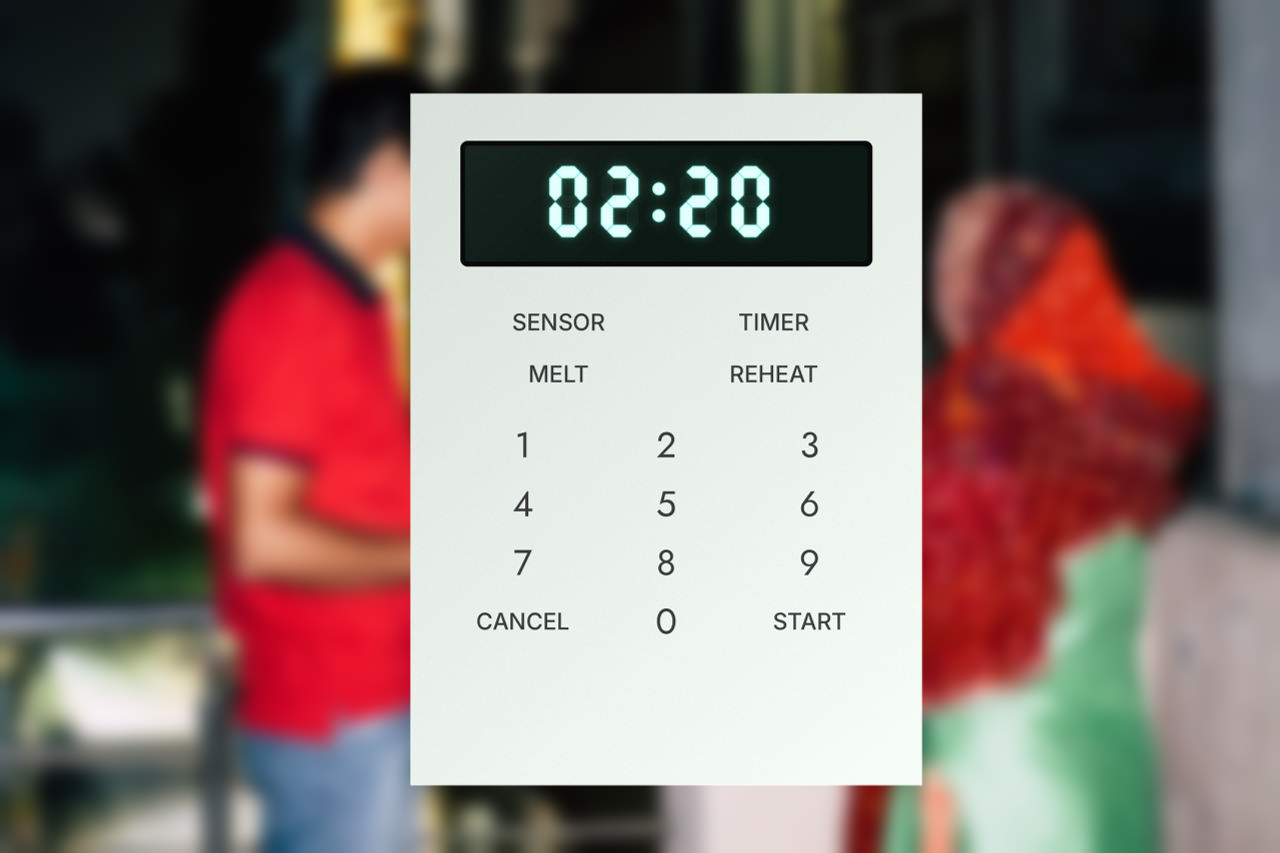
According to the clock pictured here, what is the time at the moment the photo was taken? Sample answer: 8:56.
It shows 2:20
